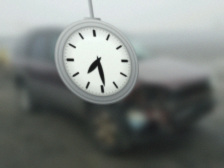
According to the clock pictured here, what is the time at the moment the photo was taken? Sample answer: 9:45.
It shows 7:29
